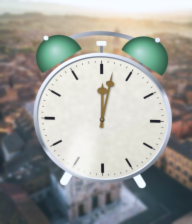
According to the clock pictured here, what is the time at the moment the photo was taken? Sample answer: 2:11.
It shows 12:02
